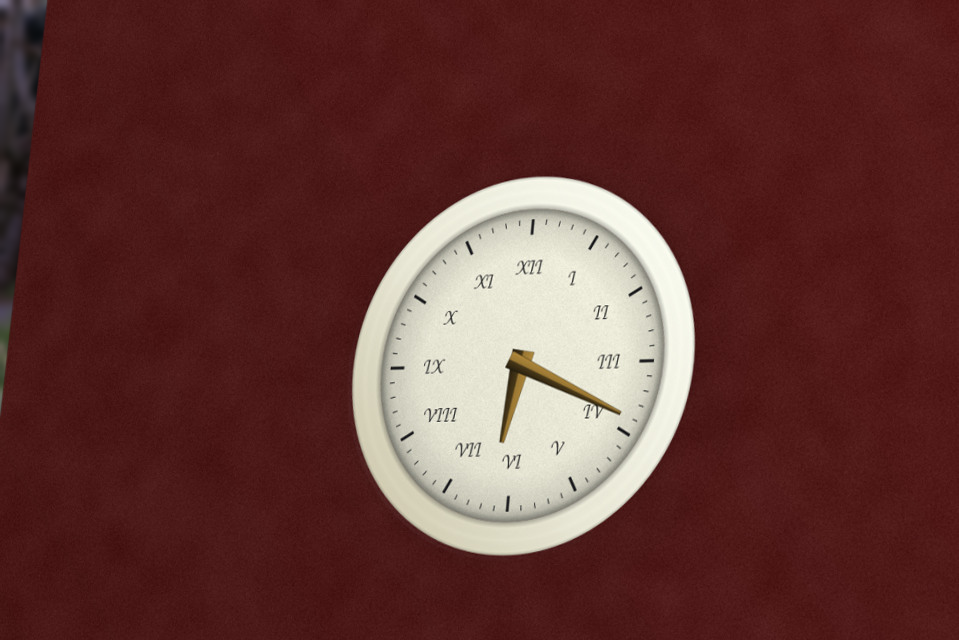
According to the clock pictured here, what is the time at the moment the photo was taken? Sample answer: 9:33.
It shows 6:19
